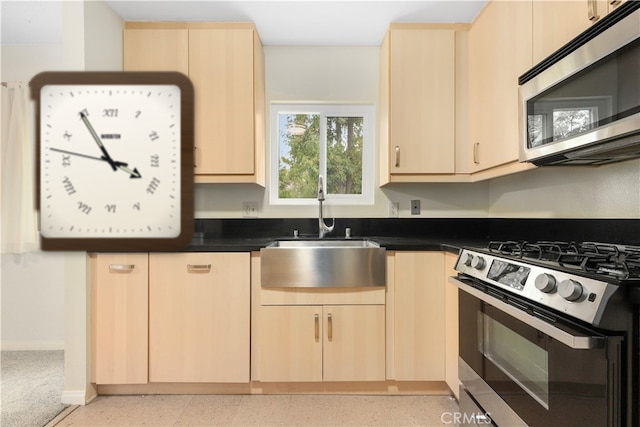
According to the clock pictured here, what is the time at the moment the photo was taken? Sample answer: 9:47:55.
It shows 3:54:47
